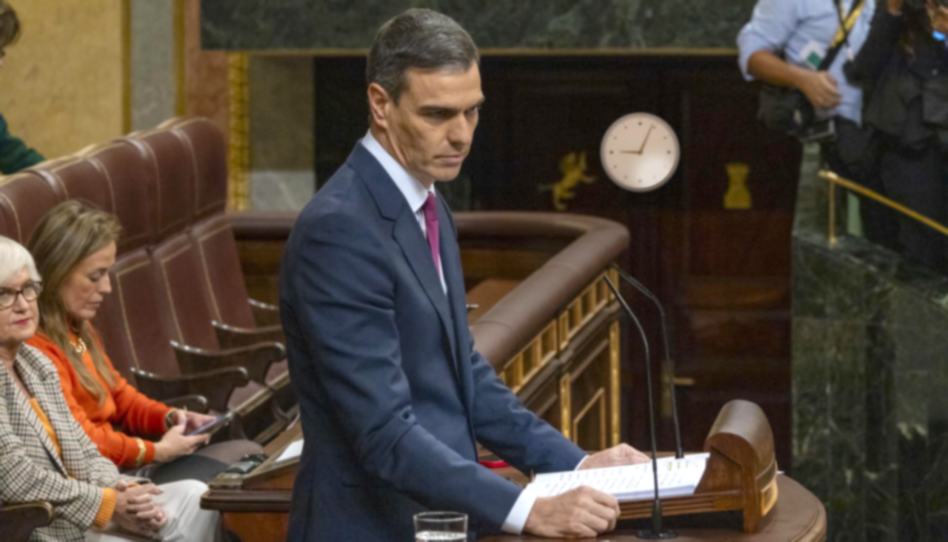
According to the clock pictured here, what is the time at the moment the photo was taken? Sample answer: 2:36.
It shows 9:04
